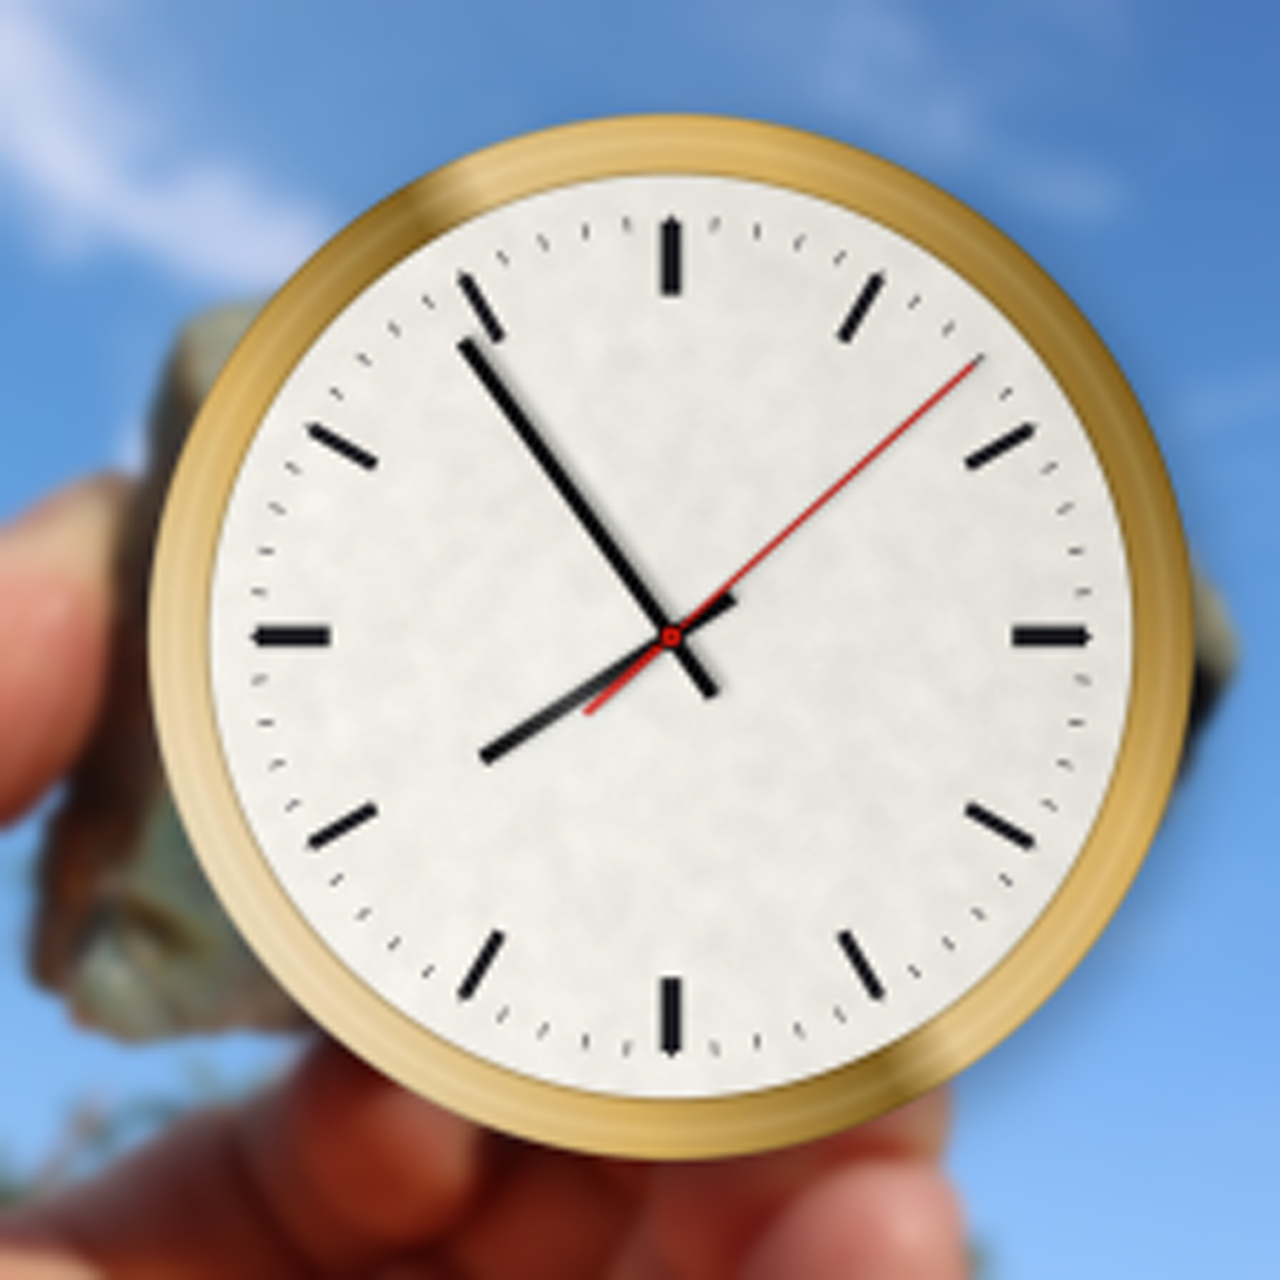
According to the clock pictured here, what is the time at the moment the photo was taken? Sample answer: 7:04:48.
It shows 7:54:08
